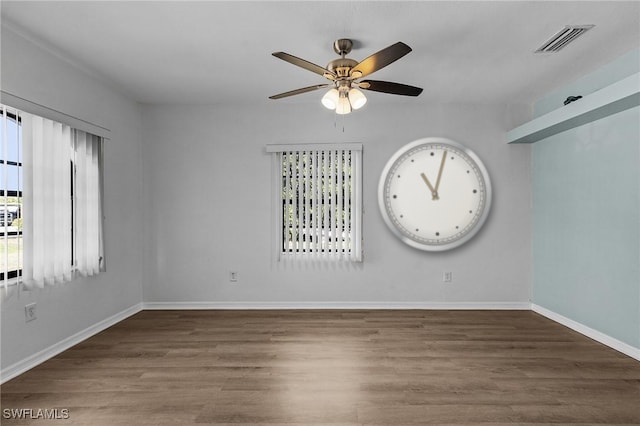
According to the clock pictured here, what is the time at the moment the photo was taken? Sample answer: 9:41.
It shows 11:03
